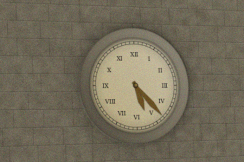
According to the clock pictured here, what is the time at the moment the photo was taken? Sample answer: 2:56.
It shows 5:23
